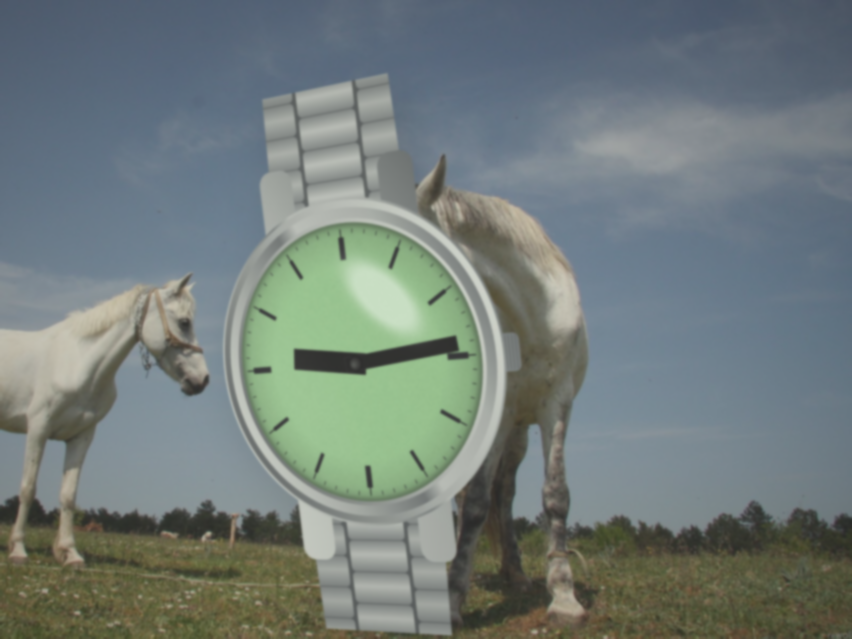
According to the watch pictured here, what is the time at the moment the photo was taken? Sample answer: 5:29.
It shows 9:14
